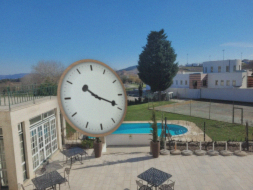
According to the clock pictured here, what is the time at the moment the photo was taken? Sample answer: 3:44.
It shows 10:19
